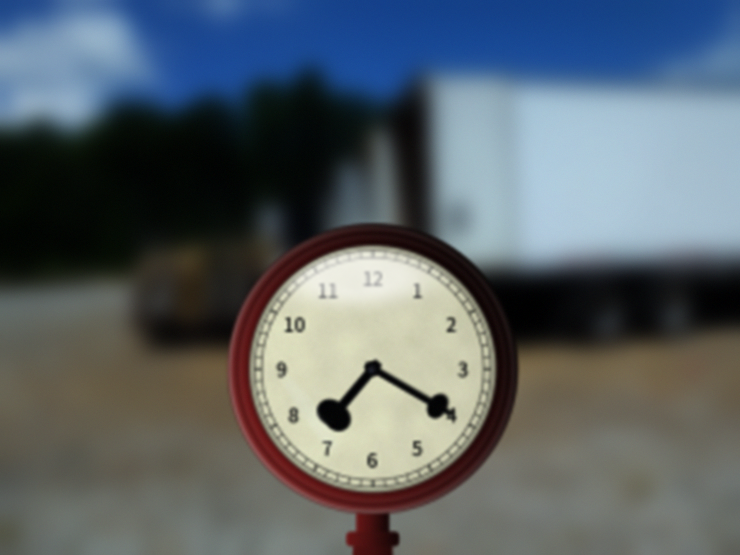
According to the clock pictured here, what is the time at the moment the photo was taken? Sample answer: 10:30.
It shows 7:20
